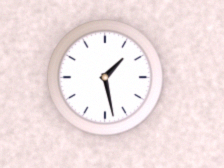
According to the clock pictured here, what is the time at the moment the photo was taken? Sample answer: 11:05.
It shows 1:28
